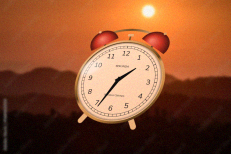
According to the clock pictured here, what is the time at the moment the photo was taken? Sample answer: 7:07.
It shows 1:34
